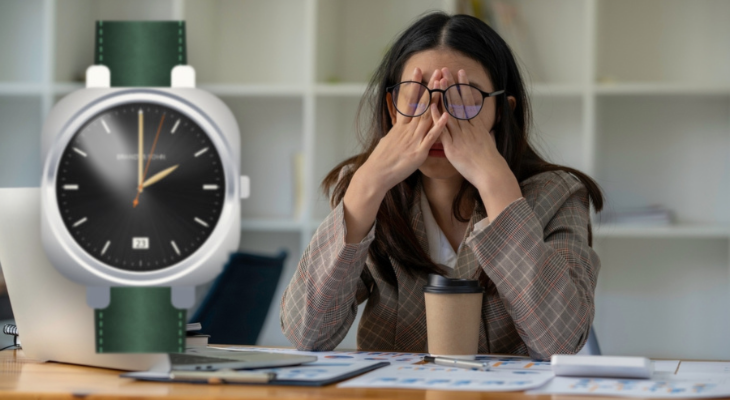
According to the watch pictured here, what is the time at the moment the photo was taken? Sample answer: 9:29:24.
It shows 2:00:03
